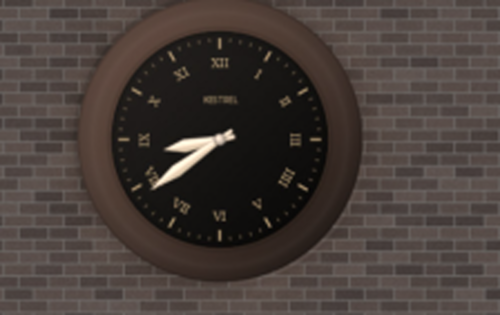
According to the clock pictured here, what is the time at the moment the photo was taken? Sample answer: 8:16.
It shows 8:39
